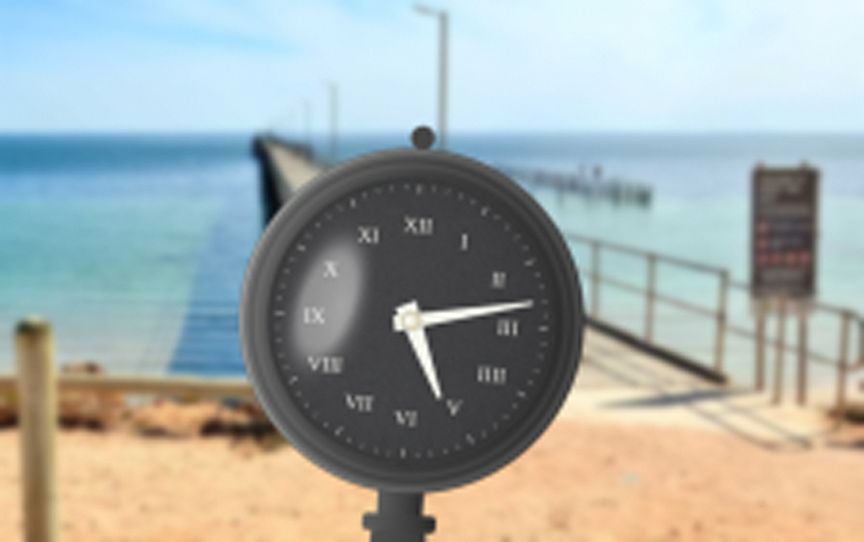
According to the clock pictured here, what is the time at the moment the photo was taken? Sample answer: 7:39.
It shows 5:13
